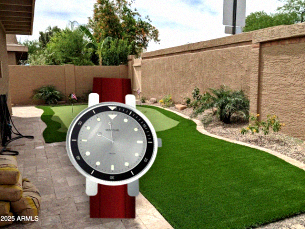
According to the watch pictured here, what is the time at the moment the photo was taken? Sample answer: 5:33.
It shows 9:59
